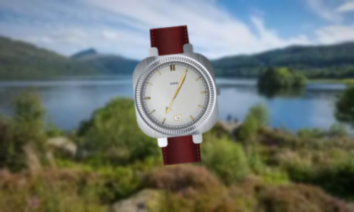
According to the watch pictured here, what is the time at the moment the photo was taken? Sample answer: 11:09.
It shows 7:05
